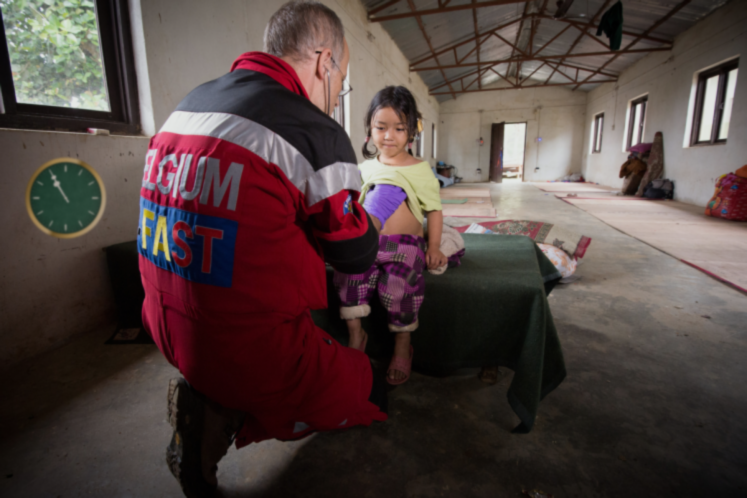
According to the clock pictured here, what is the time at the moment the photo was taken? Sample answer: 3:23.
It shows 10:55
